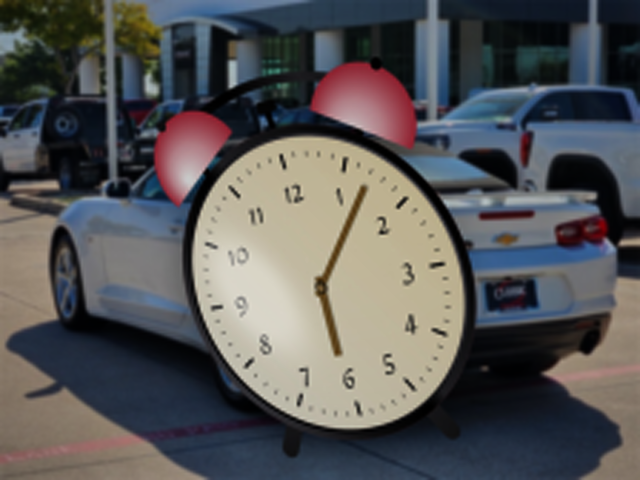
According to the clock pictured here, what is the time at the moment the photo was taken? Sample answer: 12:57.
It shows 6:07
